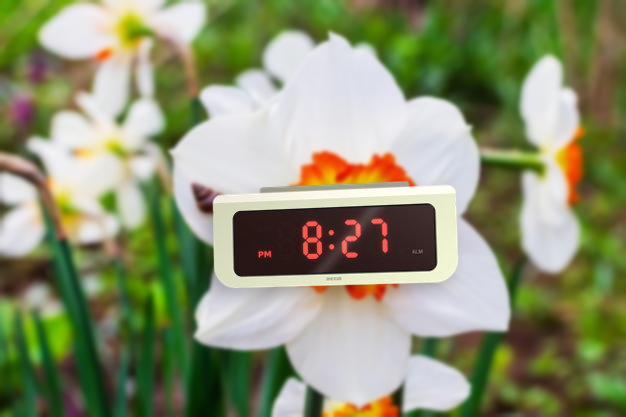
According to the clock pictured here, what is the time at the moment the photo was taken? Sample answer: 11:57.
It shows 8:27
